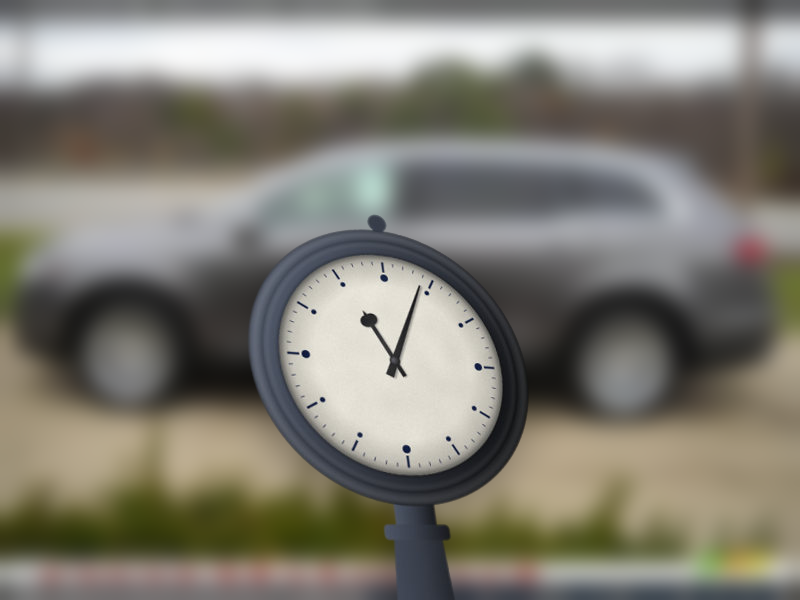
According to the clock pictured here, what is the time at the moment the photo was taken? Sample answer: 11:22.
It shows 11:04
